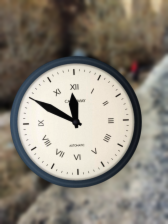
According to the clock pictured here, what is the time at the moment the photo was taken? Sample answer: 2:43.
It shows 11:50
